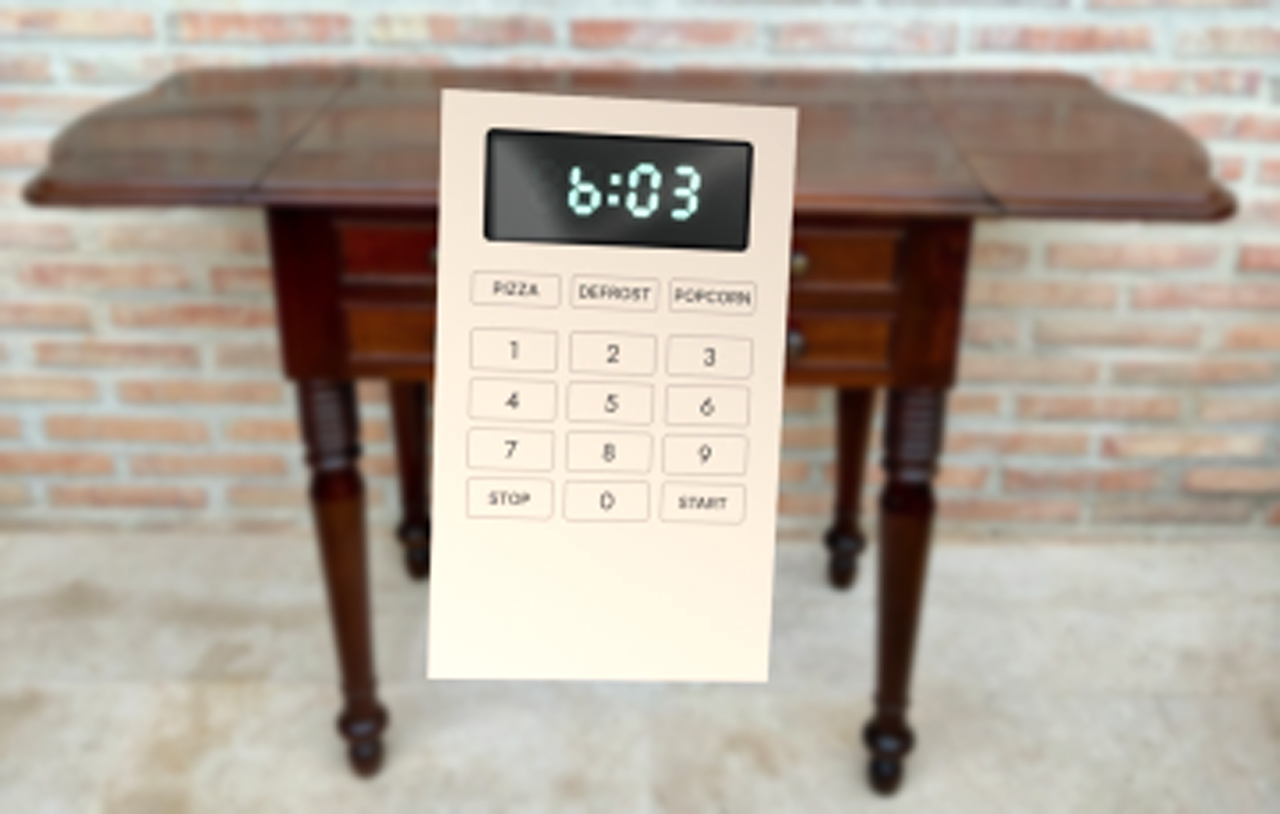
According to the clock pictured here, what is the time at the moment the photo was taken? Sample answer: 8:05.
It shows 6:03
